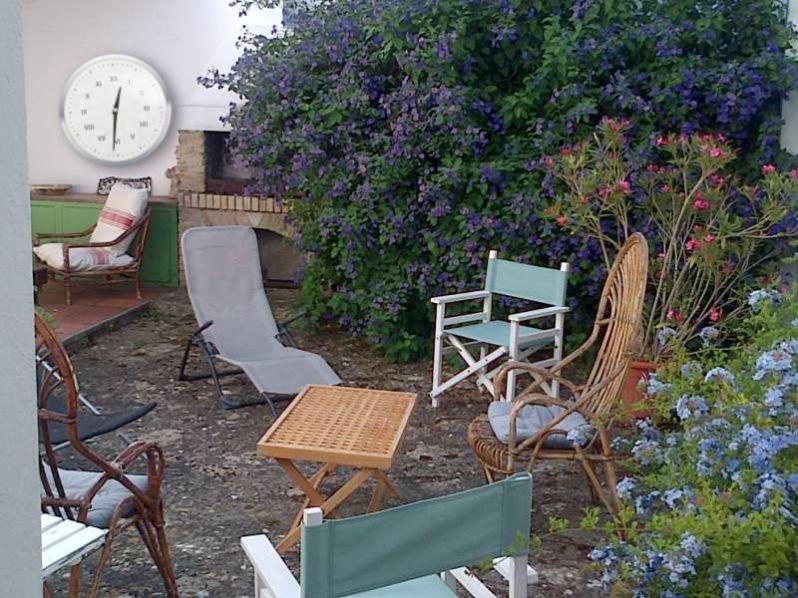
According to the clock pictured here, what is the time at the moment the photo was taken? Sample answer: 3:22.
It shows 12:31
